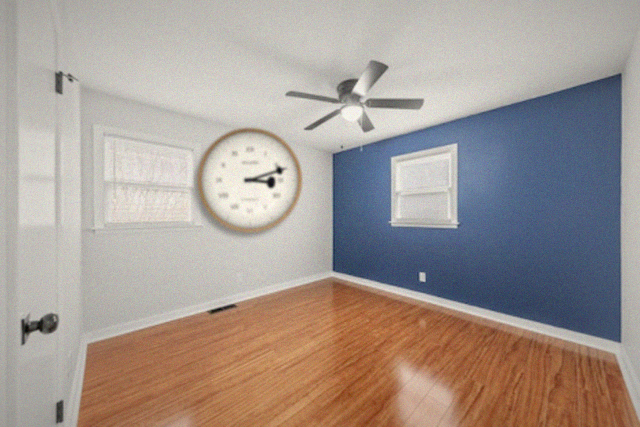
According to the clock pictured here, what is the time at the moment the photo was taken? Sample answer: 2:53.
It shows 3:12
